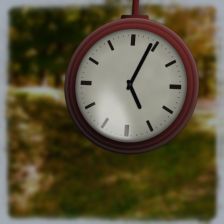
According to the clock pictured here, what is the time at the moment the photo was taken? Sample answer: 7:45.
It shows 5:04
